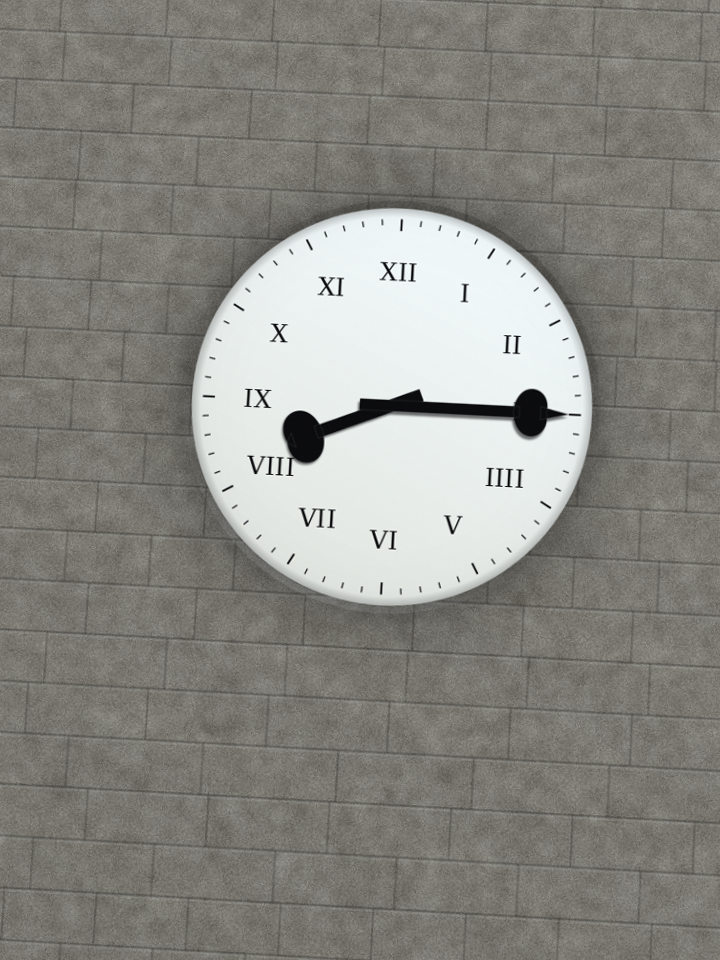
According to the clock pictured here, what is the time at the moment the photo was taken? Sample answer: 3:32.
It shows 8:15
